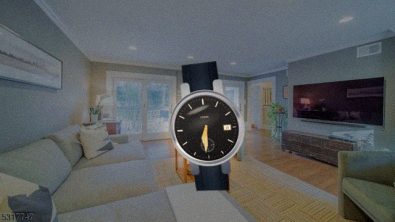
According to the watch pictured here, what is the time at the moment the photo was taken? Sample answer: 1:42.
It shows 6:31
